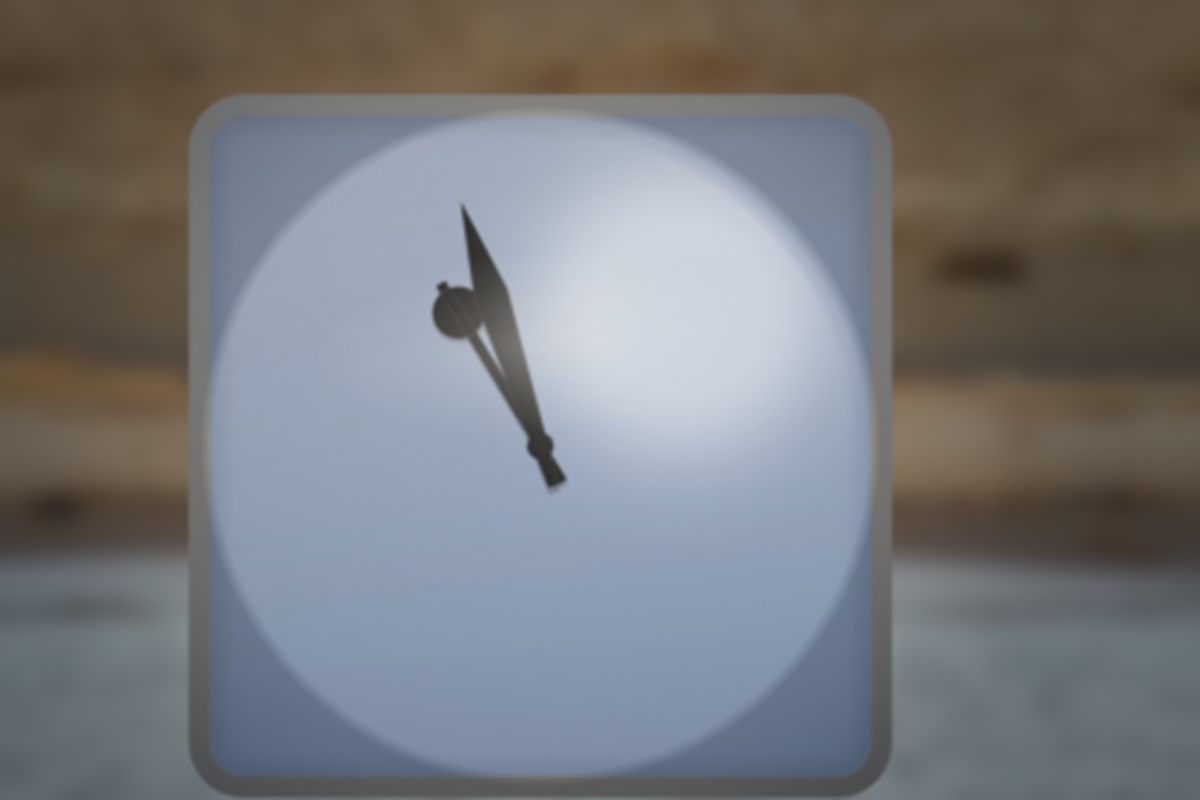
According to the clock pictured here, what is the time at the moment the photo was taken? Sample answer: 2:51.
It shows 10:57
